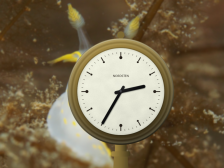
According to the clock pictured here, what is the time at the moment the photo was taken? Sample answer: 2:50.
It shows 2:35
